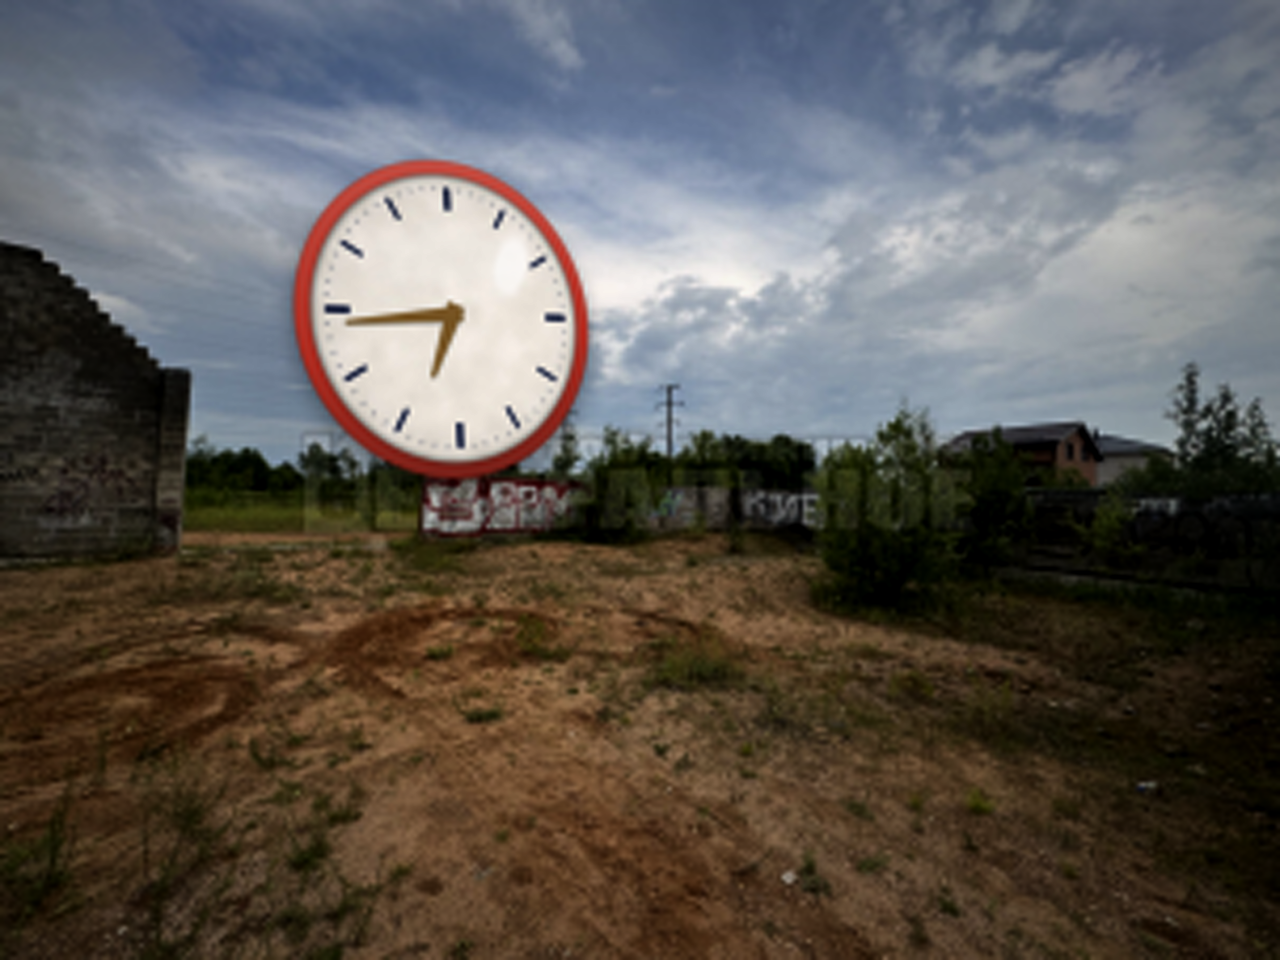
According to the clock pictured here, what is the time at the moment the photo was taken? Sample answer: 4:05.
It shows 6:44
